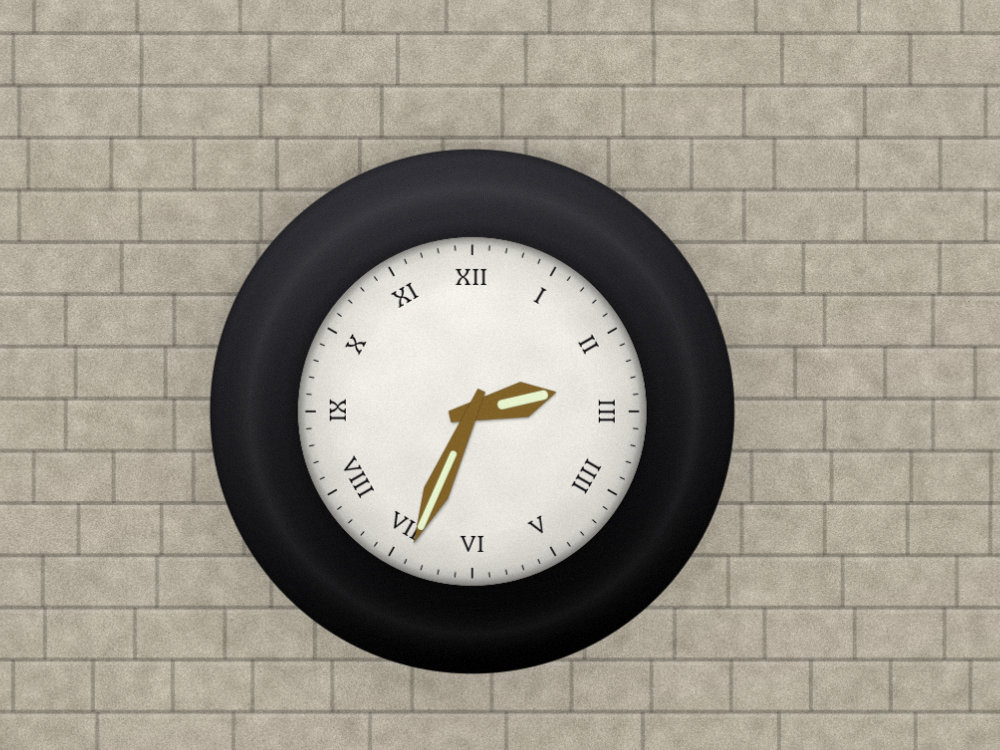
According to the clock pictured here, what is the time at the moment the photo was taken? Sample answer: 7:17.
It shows 2:34
